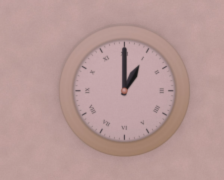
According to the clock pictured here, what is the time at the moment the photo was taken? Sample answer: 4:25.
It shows 1:00
